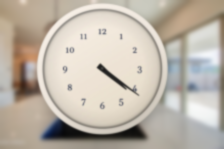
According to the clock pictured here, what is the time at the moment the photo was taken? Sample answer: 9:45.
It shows 4:21
